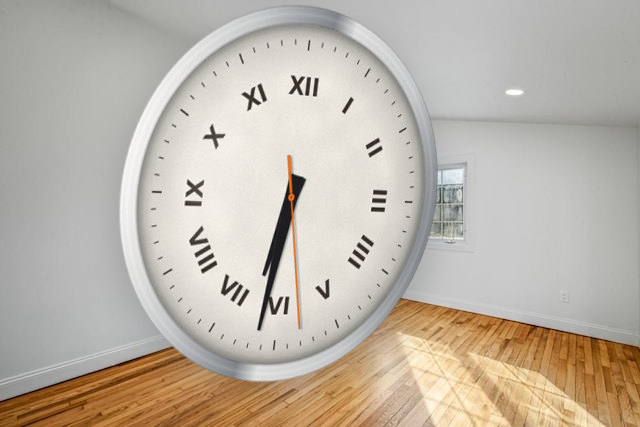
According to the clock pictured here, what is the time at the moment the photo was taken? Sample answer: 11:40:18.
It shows 6:31:28
